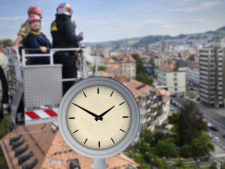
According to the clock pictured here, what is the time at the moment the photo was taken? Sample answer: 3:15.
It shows 1:50
